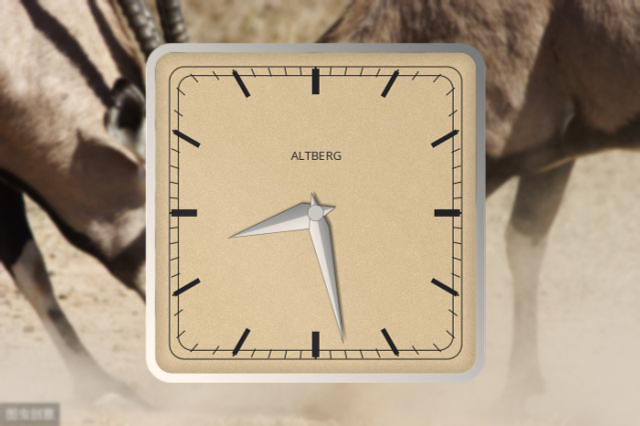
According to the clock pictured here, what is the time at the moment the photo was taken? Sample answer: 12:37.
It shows 8:28
